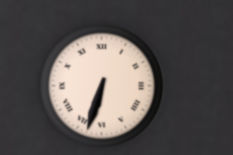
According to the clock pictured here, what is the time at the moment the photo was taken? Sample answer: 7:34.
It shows 6:33
